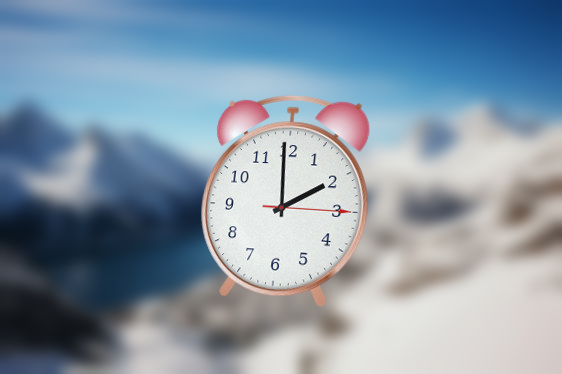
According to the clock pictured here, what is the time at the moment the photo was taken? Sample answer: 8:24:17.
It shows 1:59:15
